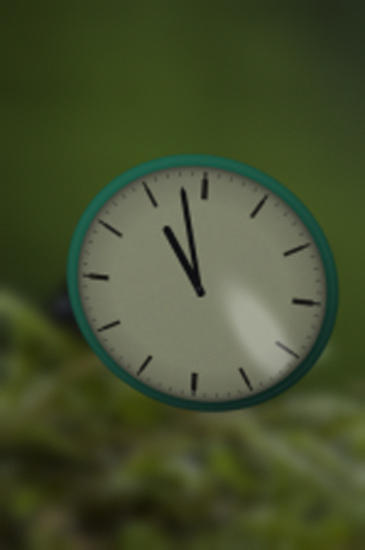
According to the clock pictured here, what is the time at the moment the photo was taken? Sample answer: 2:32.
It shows 10:58
